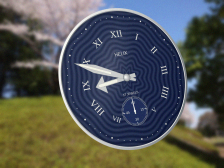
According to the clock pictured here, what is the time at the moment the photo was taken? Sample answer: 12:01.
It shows 8:49
